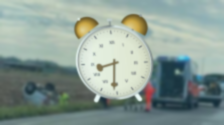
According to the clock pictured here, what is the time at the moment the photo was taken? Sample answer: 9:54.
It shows 8:31
